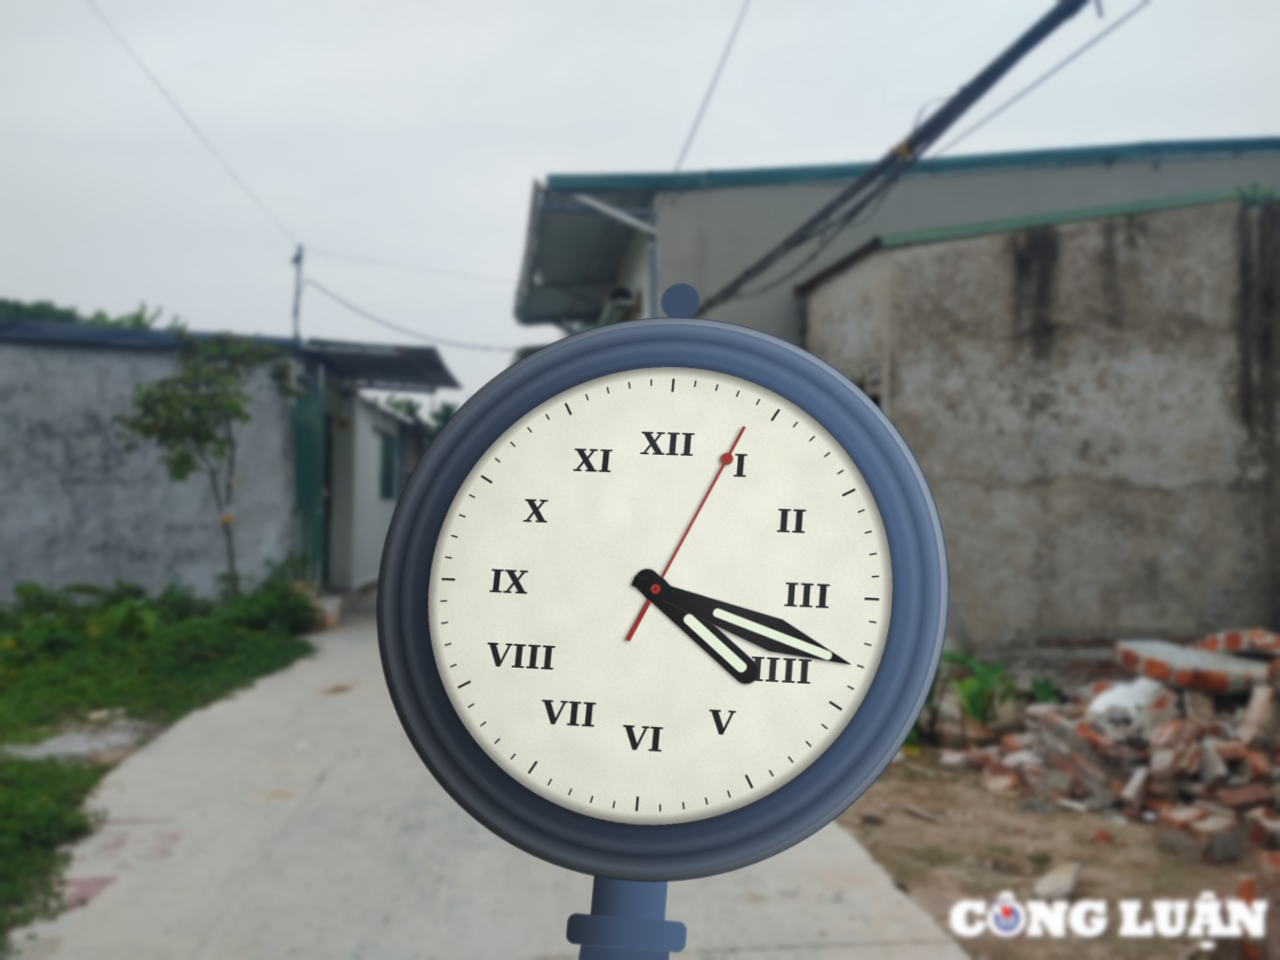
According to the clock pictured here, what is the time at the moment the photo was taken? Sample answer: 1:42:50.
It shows 4:18:04
